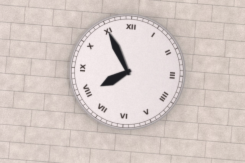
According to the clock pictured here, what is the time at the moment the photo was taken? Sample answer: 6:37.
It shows 7:55
